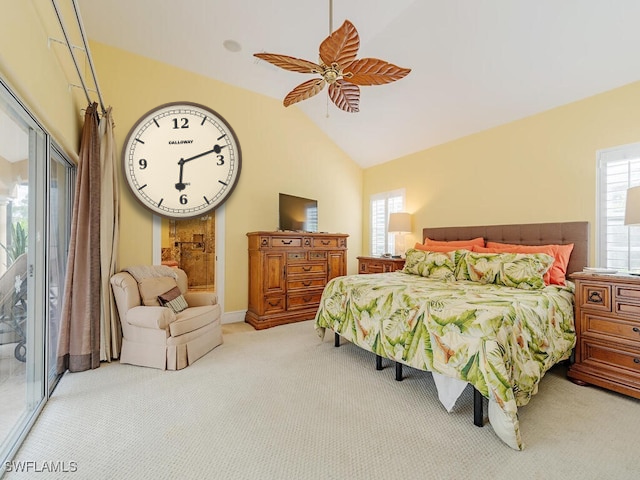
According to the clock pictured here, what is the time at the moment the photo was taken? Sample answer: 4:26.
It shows 6:12
